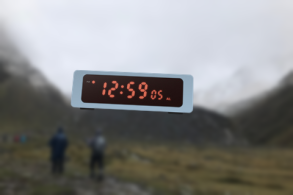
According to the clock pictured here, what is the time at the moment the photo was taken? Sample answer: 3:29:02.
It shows 12:59:05
